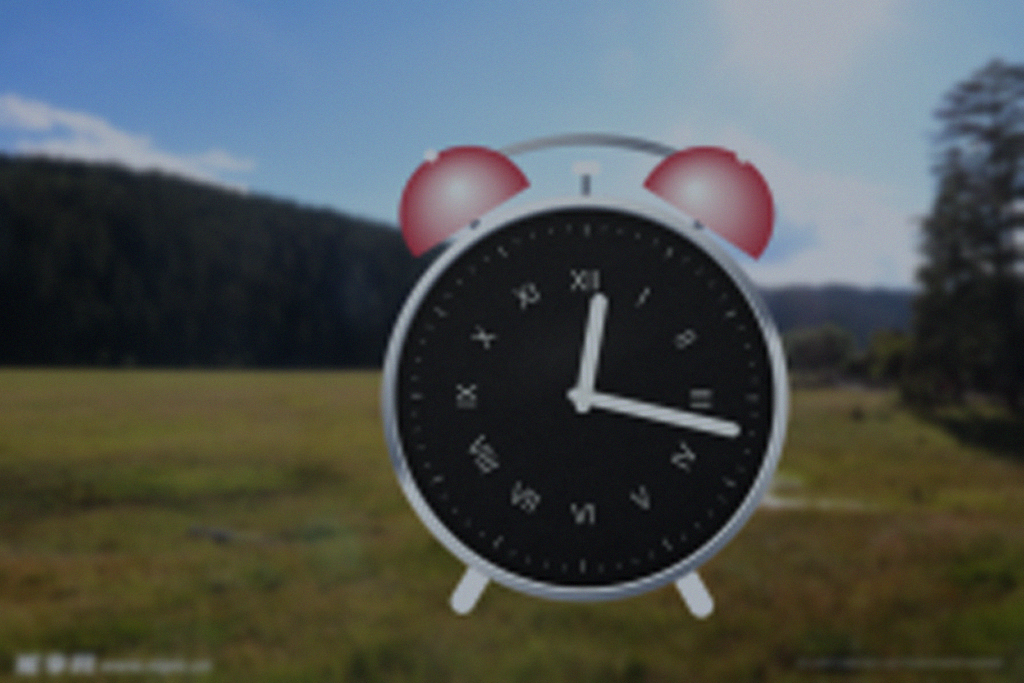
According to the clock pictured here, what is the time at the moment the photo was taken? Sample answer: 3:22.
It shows 12:17
